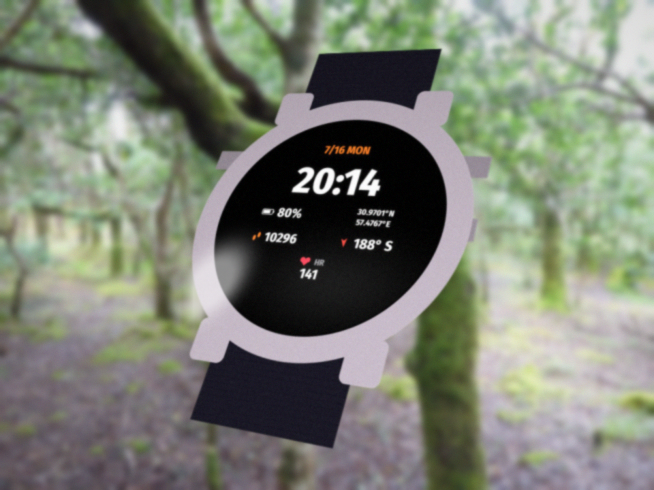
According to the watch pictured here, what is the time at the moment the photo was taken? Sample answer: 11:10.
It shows 20:14
